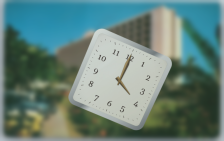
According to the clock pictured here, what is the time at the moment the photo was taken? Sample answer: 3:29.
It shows 4:00
